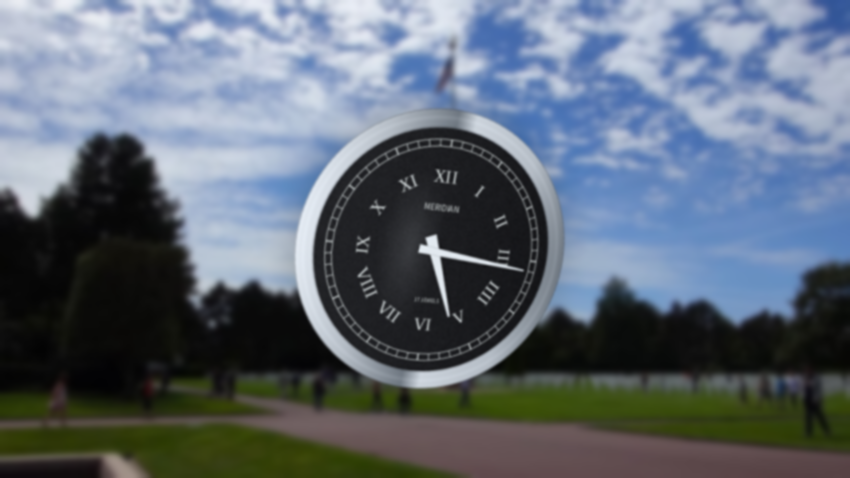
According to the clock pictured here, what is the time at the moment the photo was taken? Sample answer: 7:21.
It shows 5:16
